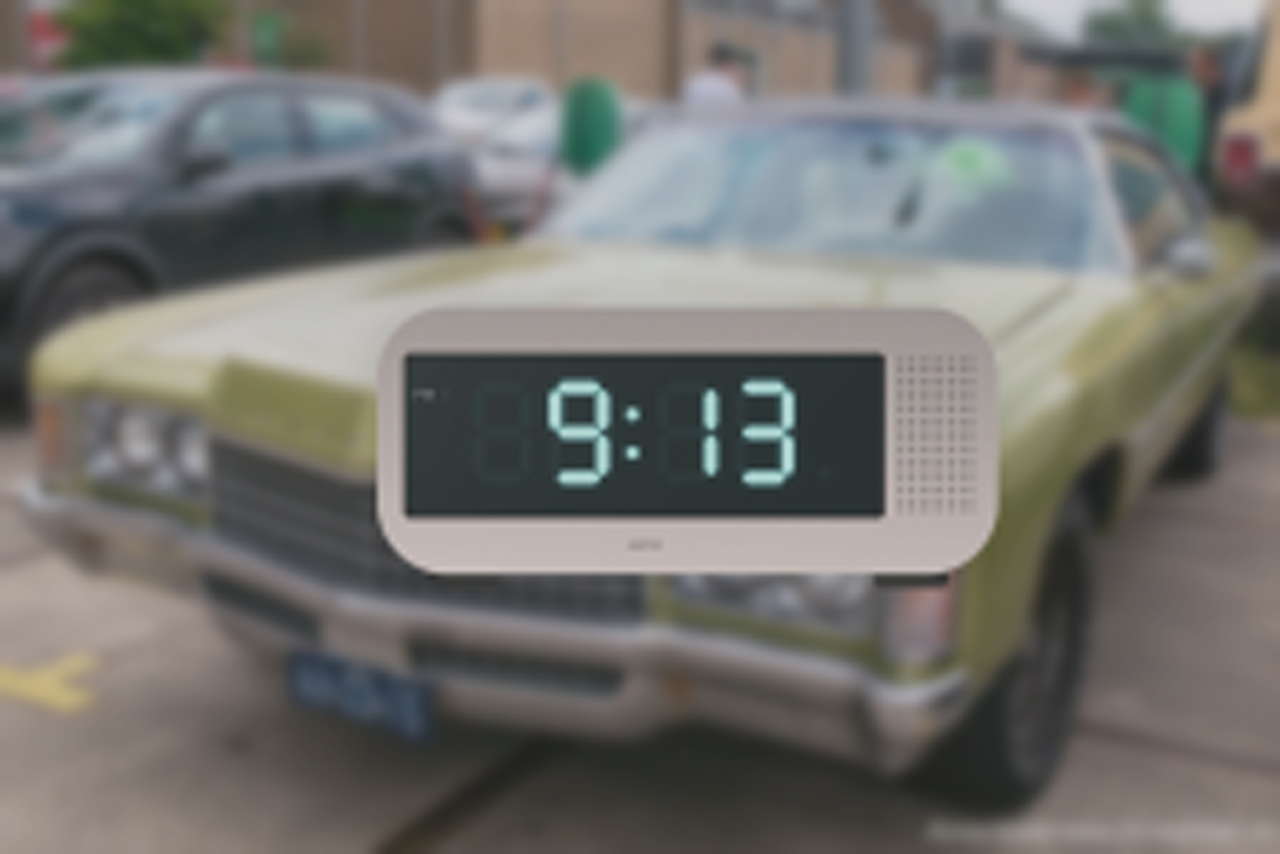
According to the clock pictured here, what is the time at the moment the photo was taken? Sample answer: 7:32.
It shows 9:13
